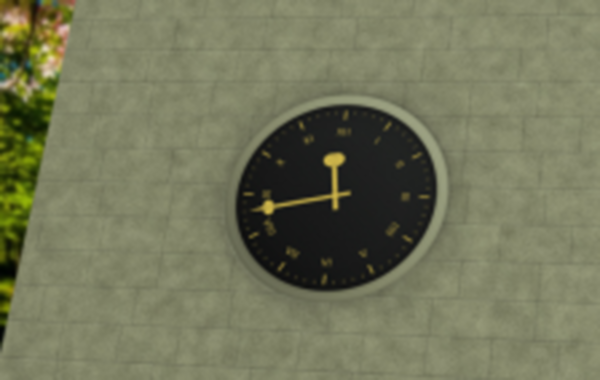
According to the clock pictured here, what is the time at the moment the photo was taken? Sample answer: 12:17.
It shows 11:43
